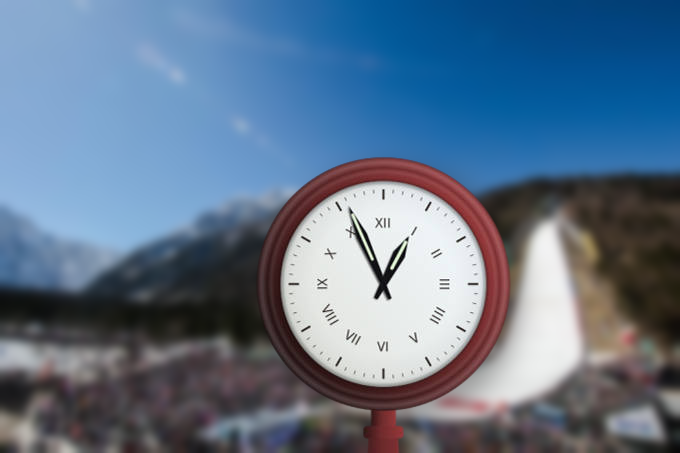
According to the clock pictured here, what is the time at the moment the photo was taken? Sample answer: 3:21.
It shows 12:56
